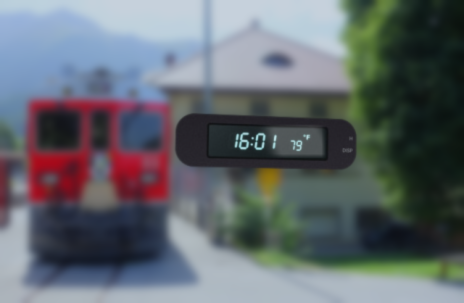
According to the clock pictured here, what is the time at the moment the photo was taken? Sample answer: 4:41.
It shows 16:01
